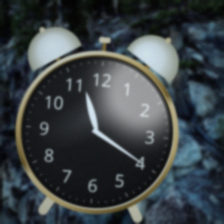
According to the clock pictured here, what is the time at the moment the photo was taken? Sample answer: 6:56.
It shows 11:20
